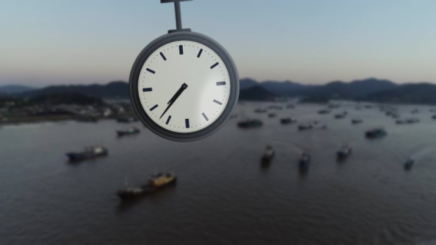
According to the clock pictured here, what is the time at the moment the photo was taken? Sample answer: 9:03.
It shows 7:37
